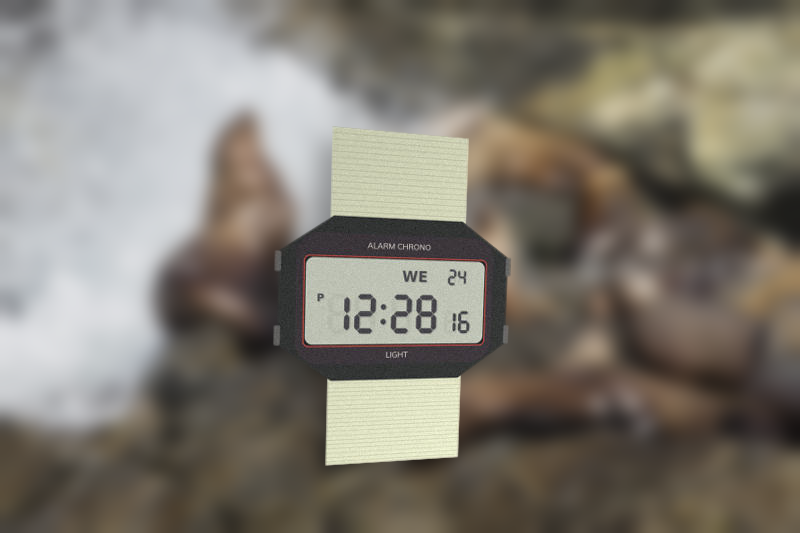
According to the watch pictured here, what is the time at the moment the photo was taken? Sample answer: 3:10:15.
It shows 12:28:16
